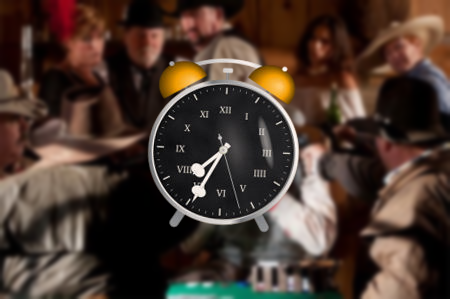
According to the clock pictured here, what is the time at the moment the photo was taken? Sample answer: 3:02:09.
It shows 7:34:27
